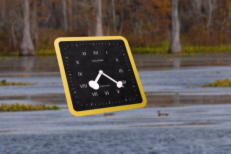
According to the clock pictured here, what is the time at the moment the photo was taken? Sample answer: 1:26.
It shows 7:22
